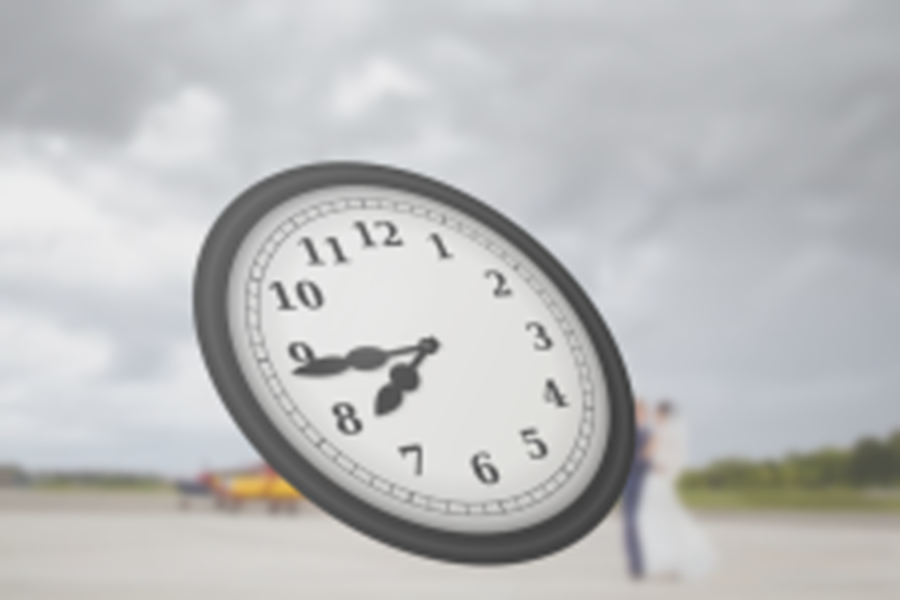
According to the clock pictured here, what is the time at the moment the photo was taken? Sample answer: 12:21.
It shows 7:44
